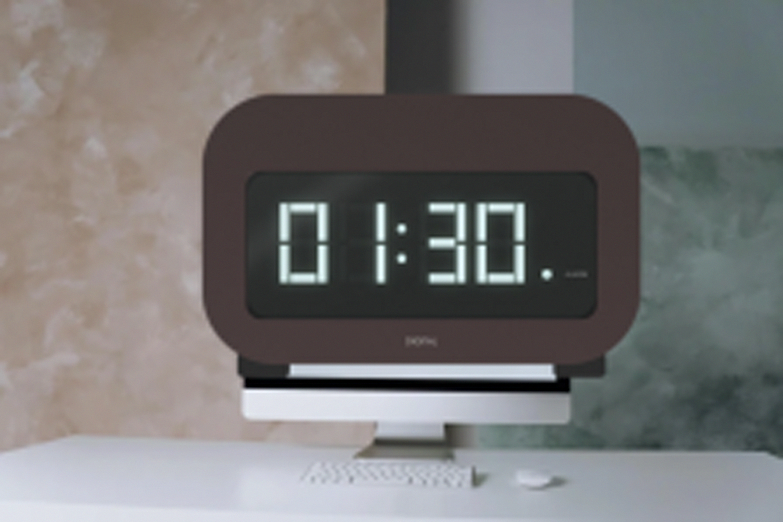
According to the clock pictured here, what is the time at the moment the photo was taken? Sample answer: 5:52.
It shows 1:30
